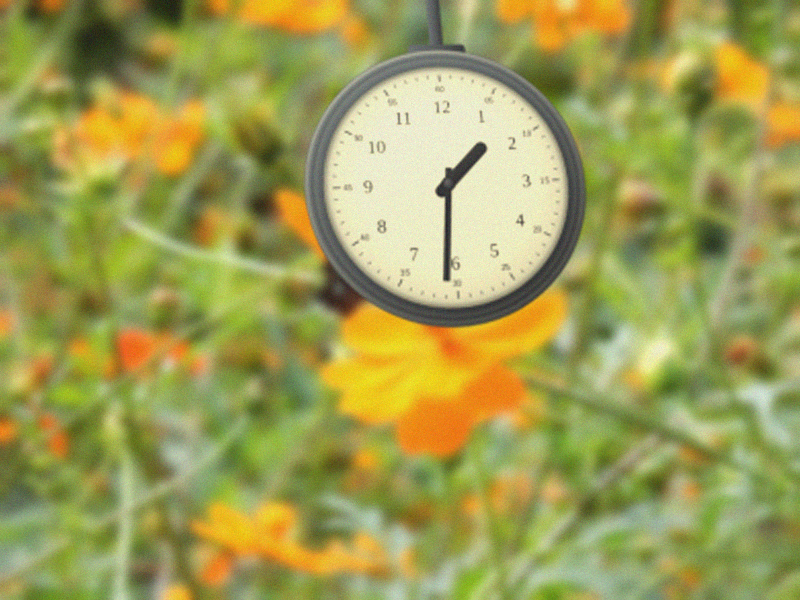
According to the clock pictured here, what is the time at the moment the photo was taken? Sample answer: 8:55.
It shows 1:31
